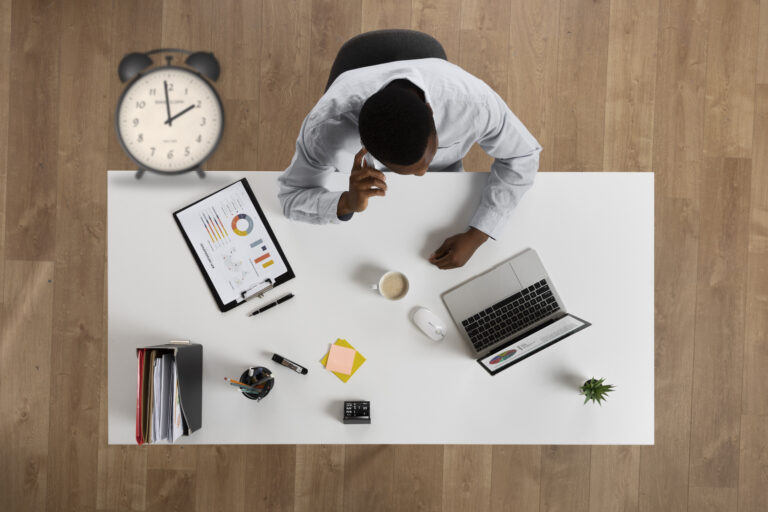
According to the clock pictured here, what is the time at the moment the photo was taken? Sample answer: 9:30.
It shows 1:59
